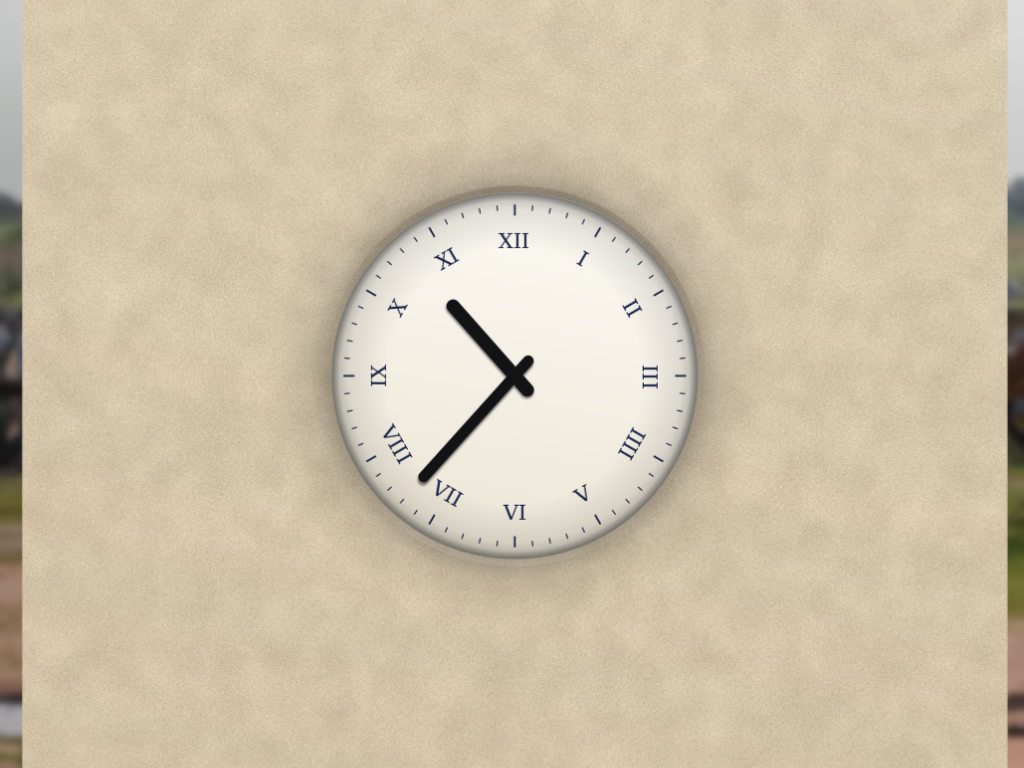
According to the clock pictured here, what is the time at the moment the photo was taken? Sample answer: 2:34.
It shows 10:37
